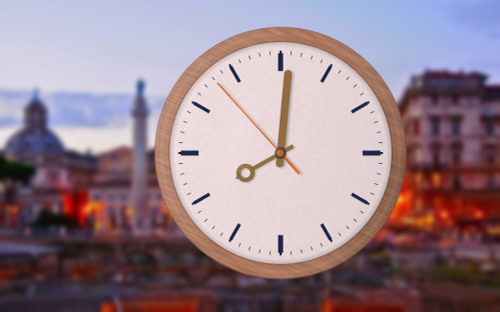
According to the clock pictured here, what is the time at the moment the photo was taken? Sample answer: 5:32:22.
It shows 8:00:53
